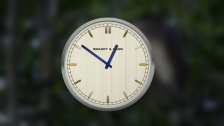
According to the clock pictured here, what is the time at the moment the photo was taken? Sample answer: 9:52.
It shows 12:51
